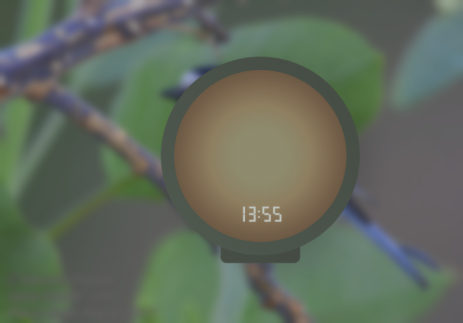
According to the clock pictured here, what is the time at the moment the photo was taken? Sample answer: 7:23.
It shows 13:55
